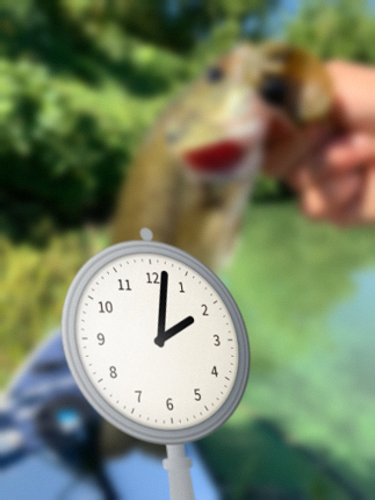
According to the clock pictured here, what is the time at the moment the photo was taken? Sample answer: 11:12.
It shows 2:02
